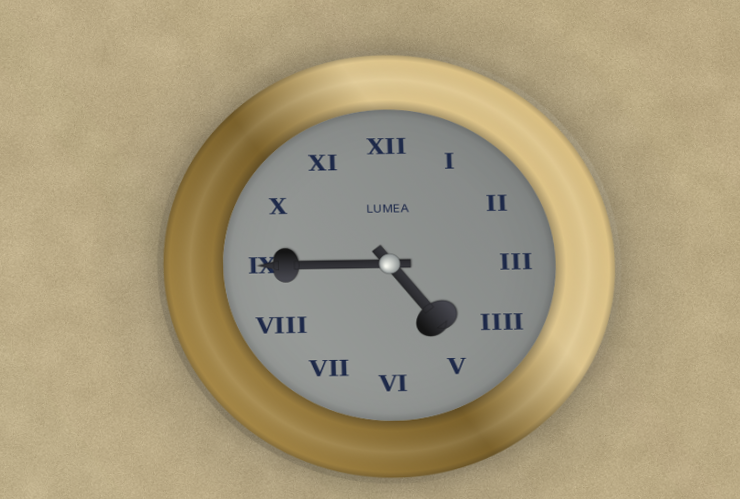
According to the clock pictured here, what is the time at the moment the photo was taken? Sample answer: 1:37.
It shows 4:45
